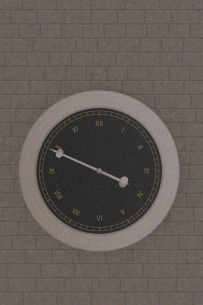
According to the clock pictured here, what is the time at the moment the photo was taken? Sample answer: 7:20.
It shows 3:49
